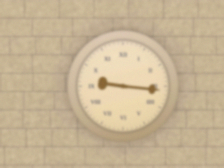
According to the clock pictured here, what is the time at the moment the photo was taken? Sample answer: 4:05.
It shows 9:16
